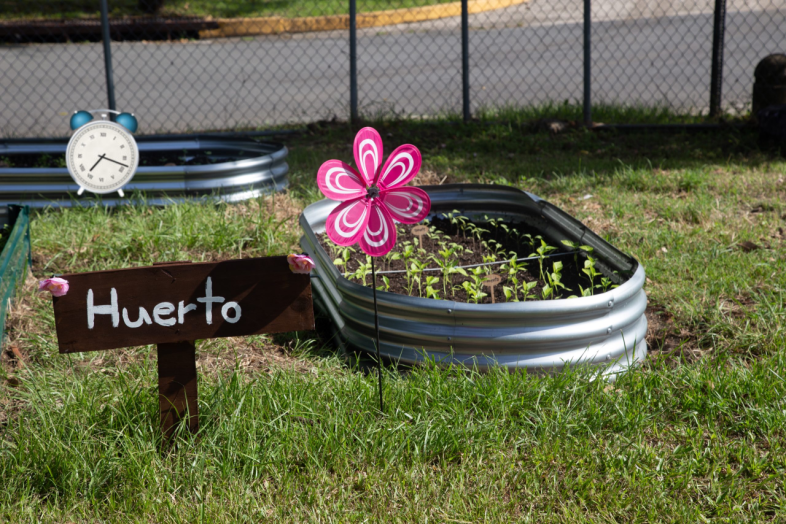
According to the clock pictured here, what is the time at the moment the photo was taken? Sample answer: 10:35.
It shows 7:18
